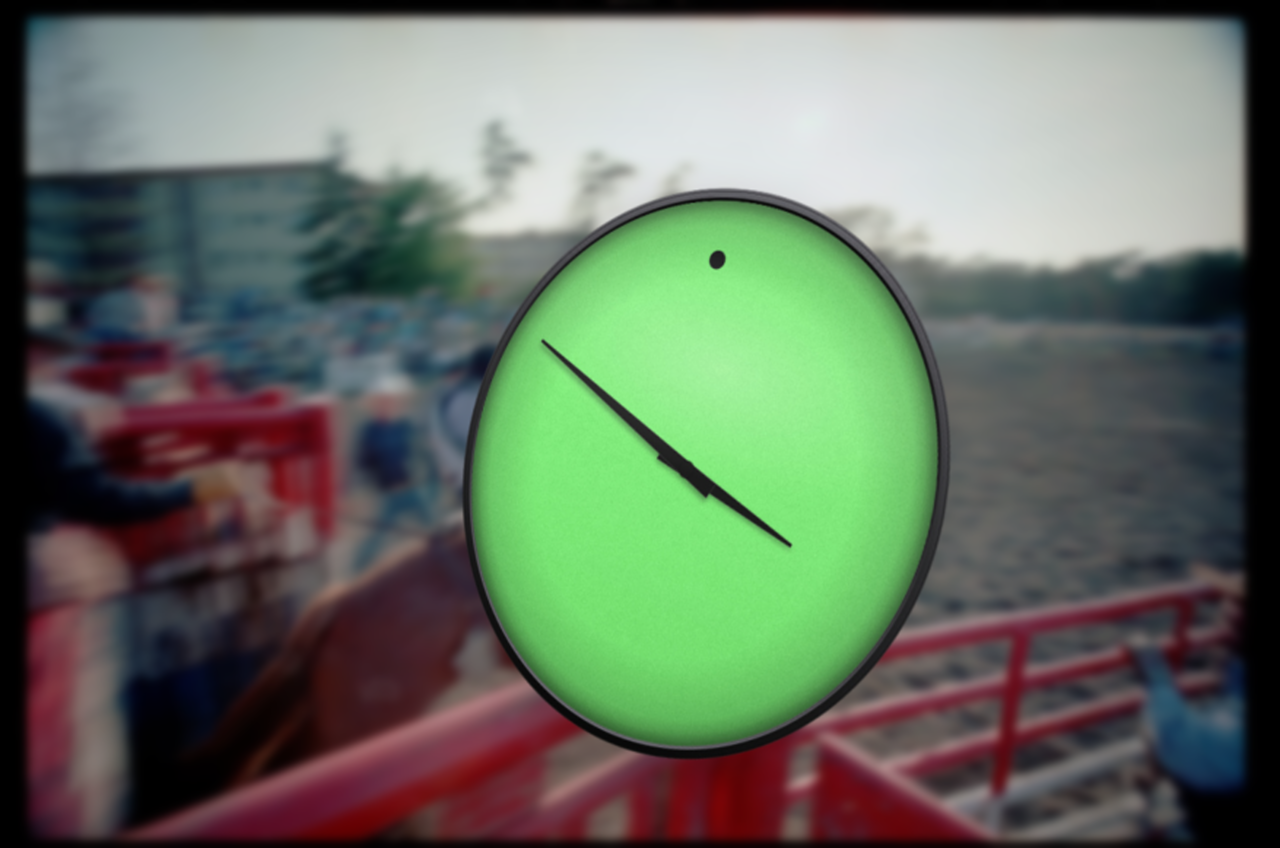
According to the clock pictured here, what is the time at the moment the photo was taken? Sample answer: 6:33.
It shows 3:50
